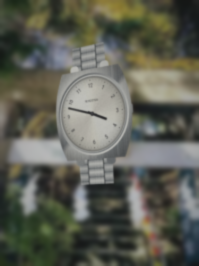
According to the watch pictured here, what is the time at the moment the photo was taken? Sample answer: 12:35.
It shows 3:48
